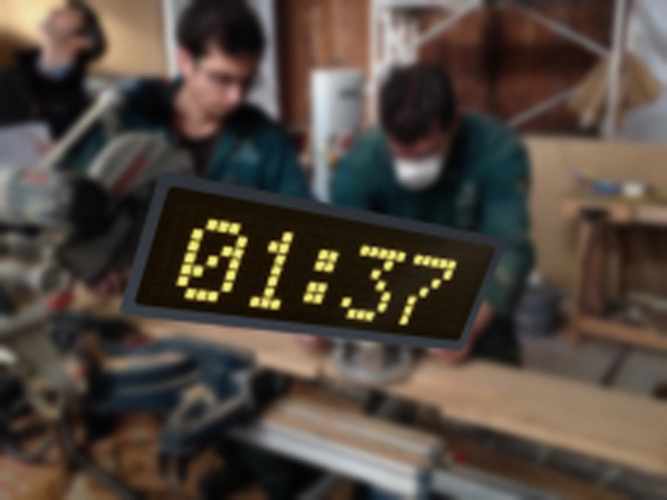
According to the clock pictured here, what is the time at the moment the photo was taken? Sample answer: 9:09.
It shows 1:37
